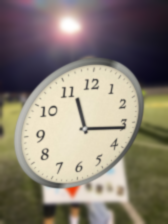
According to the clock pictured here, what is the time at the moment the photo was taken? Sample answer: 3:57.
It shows 11:16
